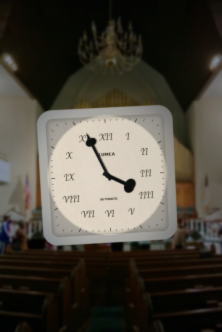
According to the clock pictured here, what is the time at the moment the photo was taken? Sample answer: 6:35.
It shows 3:56
